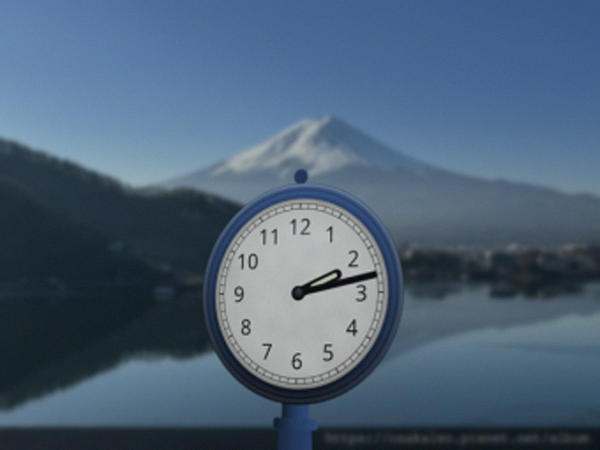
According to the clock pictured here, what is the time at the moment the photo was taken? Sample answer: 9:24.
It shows 2:13
